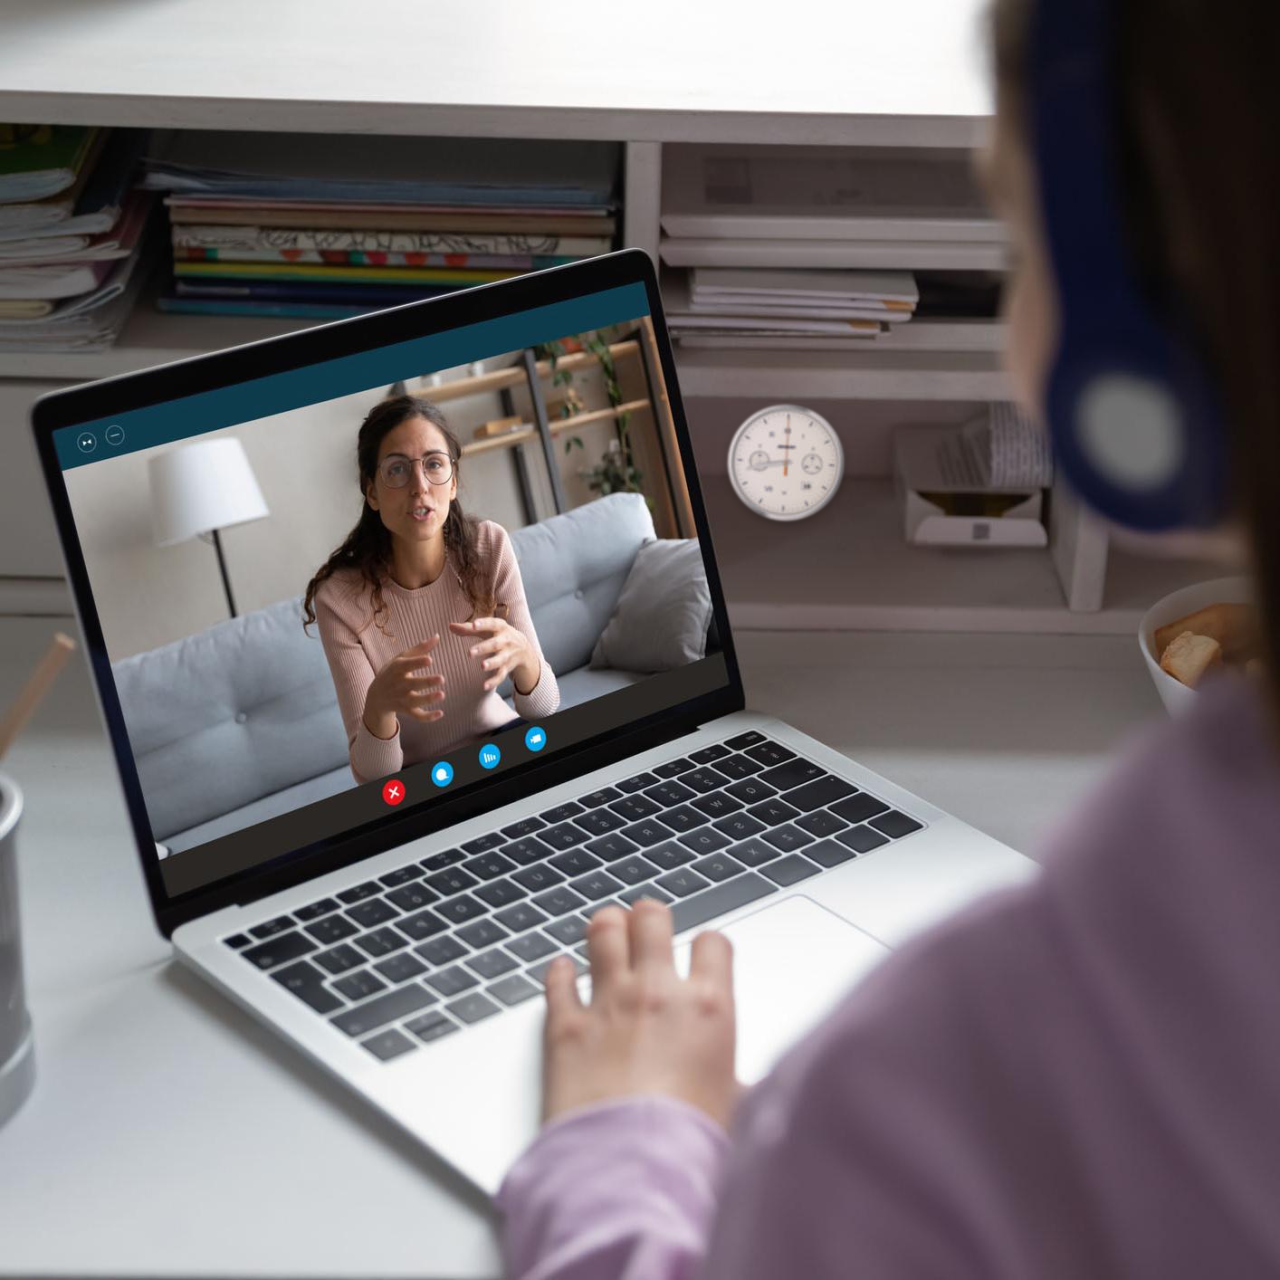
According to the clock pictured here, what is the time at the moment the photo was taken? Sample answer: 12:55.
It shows 8:43
